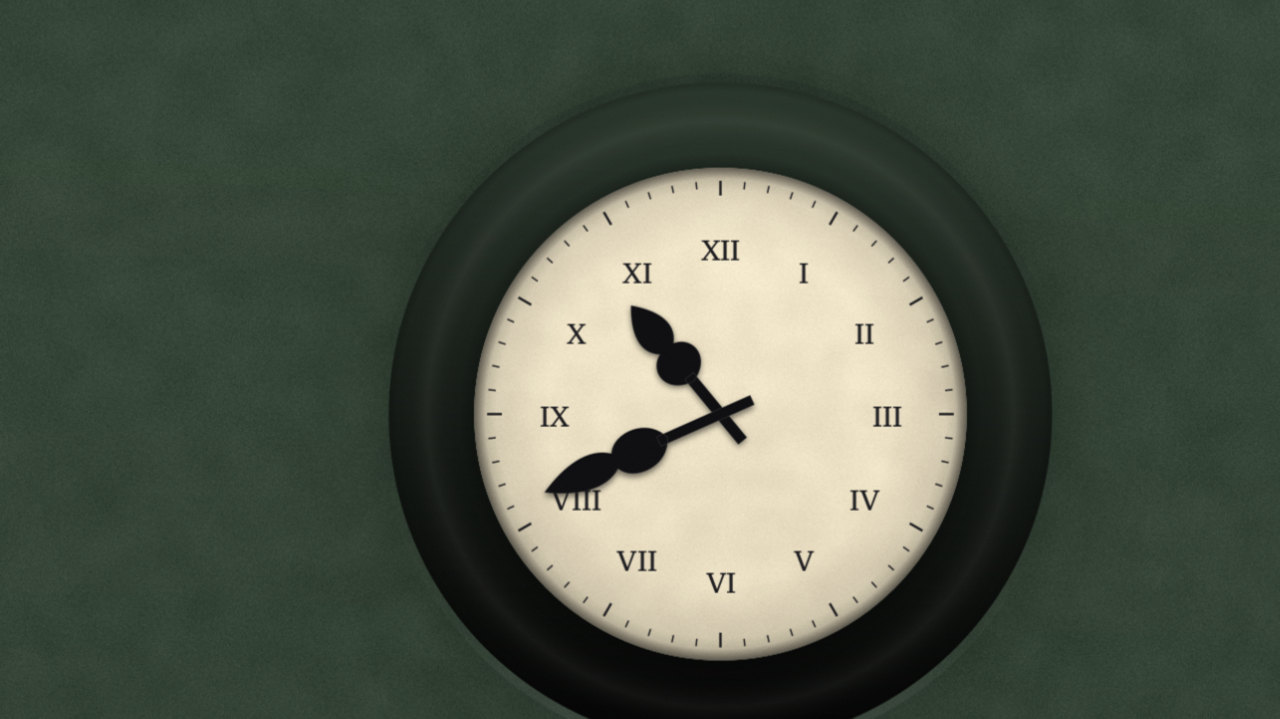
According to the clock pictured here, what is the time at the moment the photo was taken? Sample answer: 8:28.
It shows 10:41
